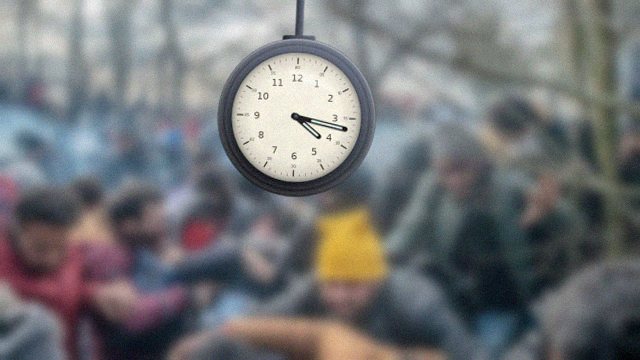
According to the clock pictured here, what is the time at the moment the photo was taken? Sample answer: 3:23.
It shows 4:17
